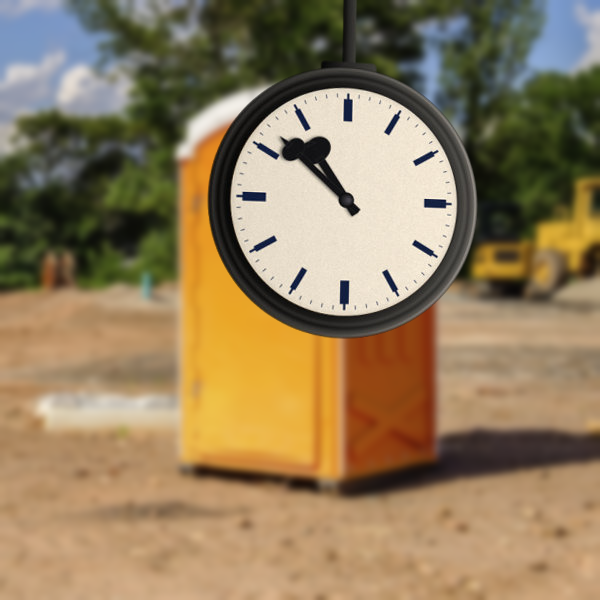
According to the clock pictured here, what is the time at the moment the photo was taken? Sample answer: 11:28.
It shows 10:52
